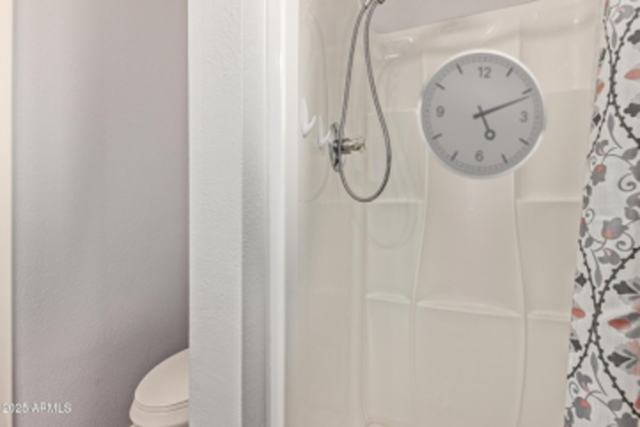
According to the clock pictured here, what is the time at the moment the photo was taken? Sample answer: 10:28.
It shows 5:11
